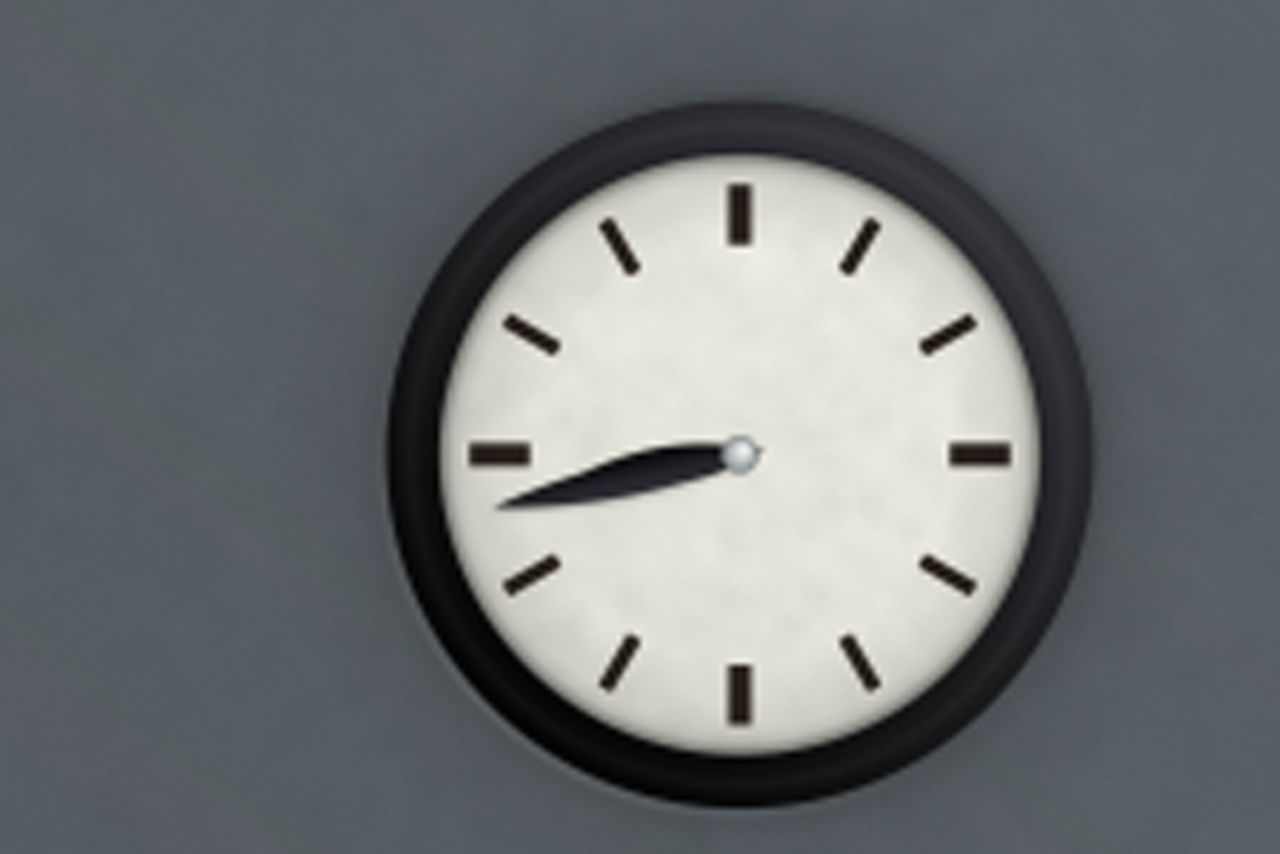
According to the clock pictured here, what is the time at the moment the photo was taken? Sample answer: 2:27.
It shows 8:43
